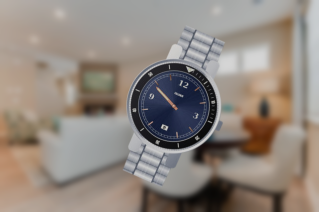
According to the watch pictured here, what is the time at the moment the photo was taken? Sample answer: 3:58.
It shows 9:49
